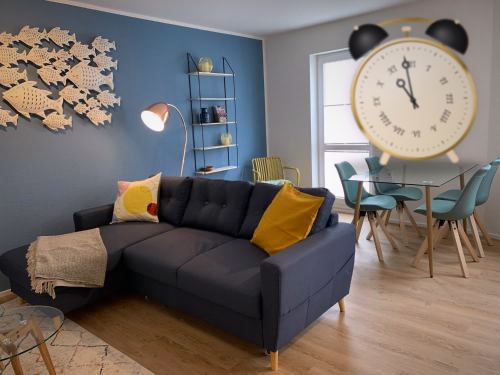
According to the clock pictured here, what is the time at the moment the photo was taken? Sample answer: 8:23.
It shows 10:59
